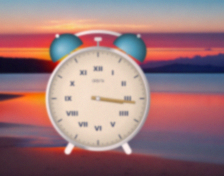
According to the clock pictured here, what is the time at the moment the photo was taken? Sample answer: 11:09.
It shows 3:16
